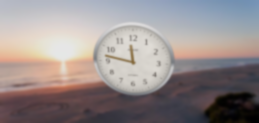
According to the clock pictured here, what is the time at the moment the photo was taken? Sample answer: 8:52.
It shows 11:47
